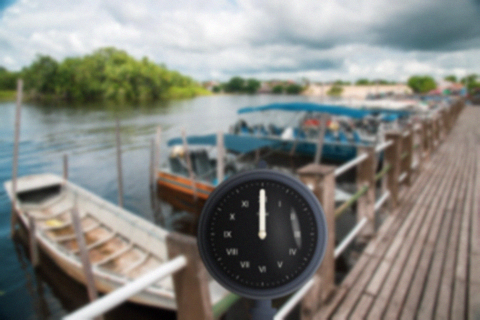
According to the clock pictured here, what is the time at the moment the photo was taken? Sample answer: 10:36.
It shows 12:00
